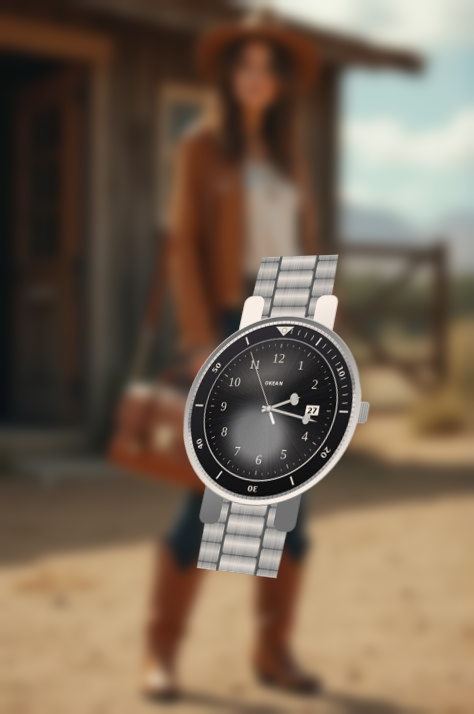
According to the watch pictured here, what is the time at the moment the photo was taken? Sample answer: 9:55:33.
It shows 2:16:55
